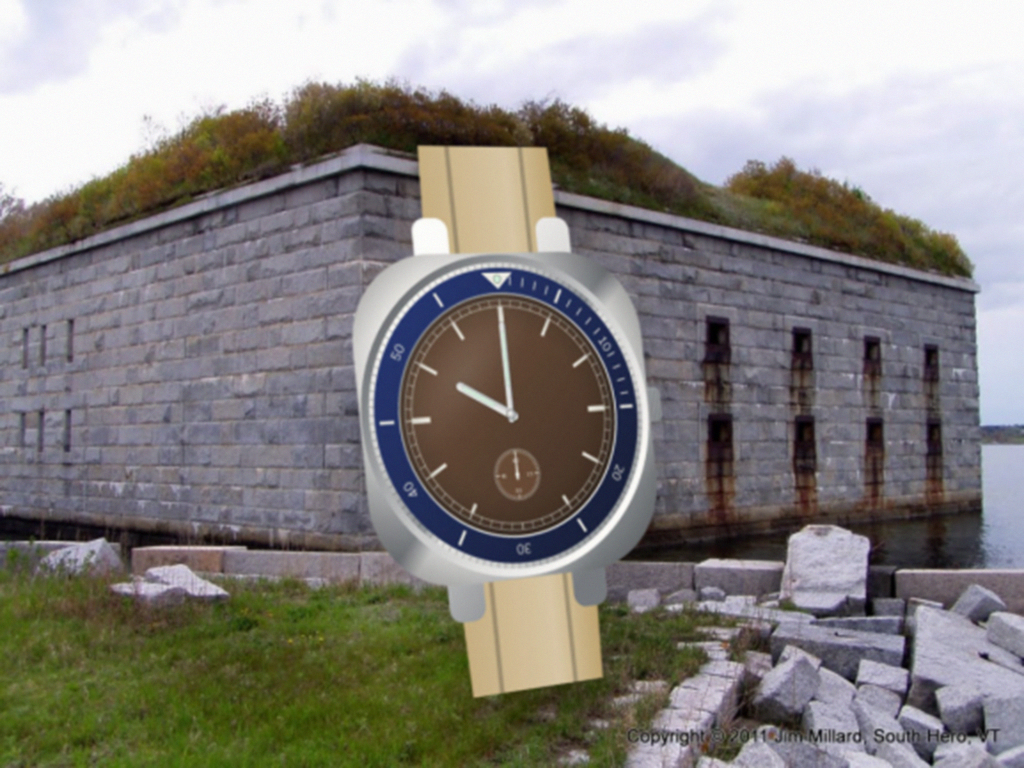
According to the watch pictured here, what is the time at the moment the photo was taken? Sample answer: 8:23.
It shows 10:00
